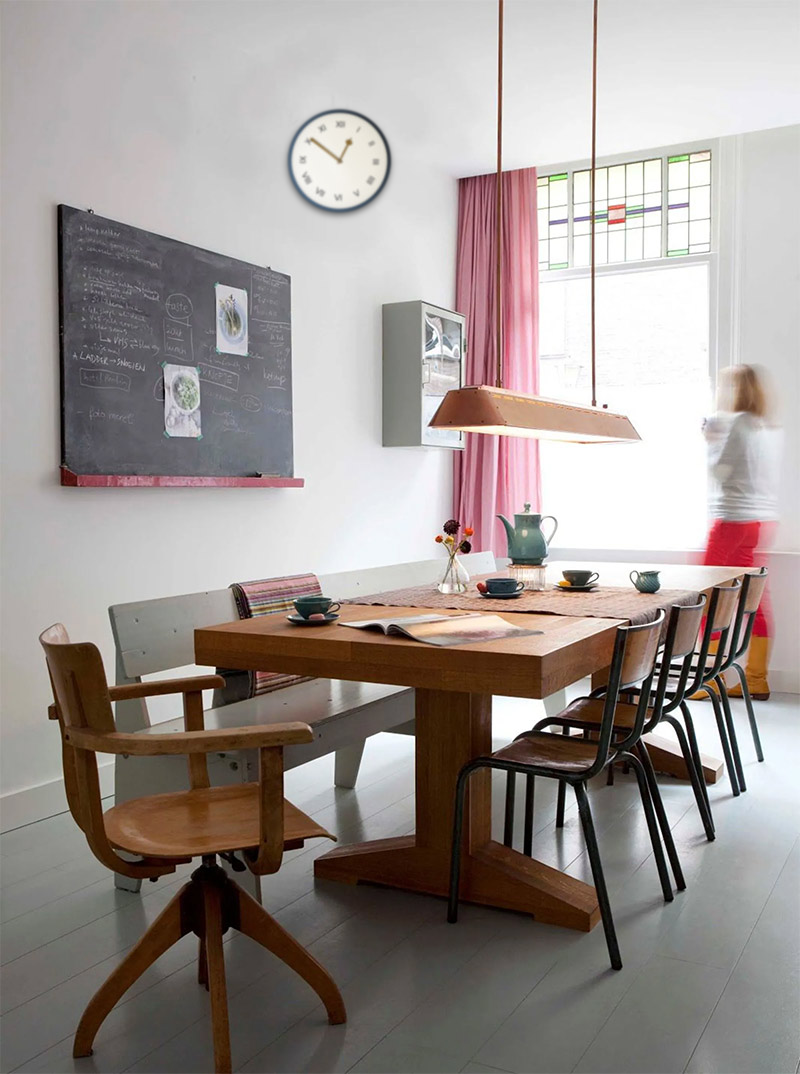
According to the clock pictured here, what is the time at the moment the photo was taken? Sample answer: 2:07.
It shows 12:51
